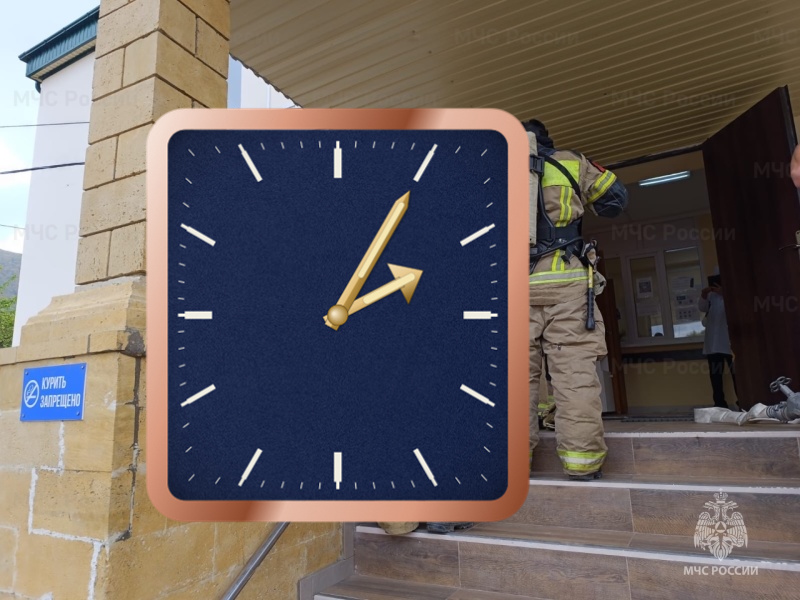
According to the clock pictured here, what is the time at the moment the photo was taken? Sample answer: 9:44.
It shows 2:05
